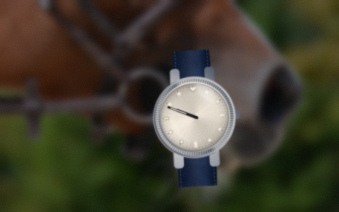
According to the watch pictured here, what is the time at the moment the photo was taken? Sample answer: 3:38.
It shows 9:49
